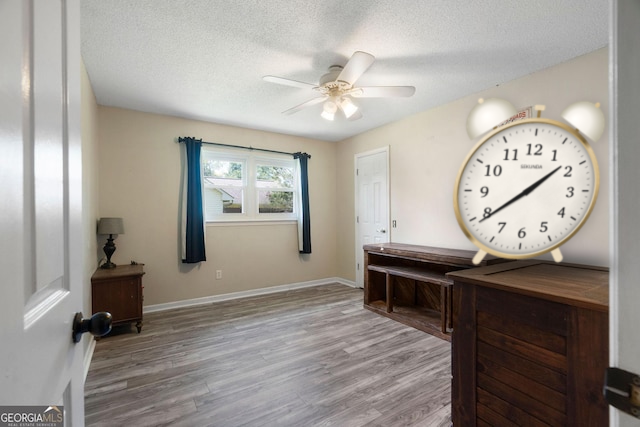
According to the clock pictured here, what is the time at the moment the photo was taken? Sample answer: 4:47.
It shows 1:39
